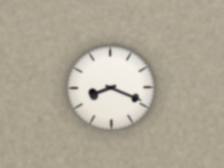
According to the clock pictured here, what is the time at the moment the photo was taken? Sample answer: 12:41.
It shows 8:19
